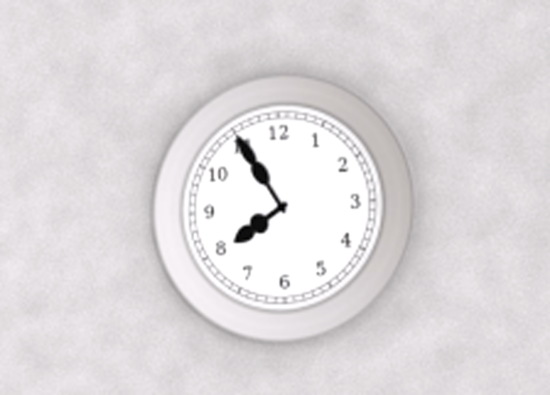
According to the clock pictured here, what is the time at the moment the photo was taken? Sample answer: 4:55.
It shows 7:55
